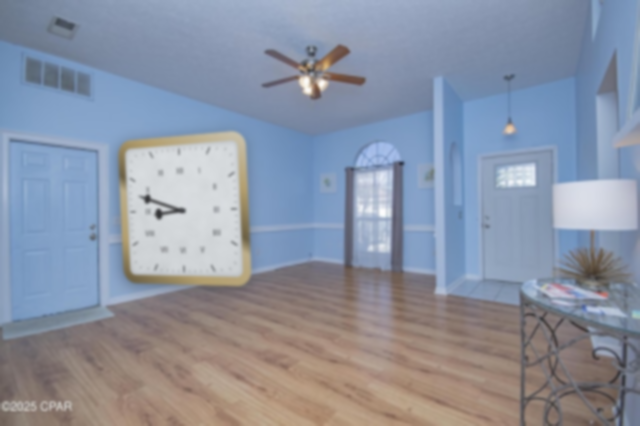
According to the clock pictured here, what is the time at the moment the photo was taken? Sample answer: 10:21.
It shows 8:48
